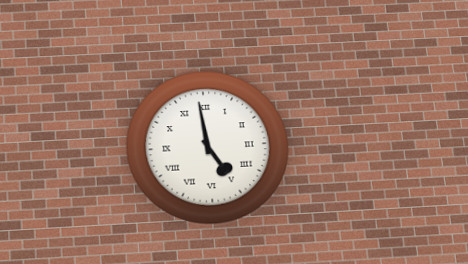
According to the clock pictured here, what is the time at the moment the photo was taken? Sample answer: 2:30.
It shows 4:59
